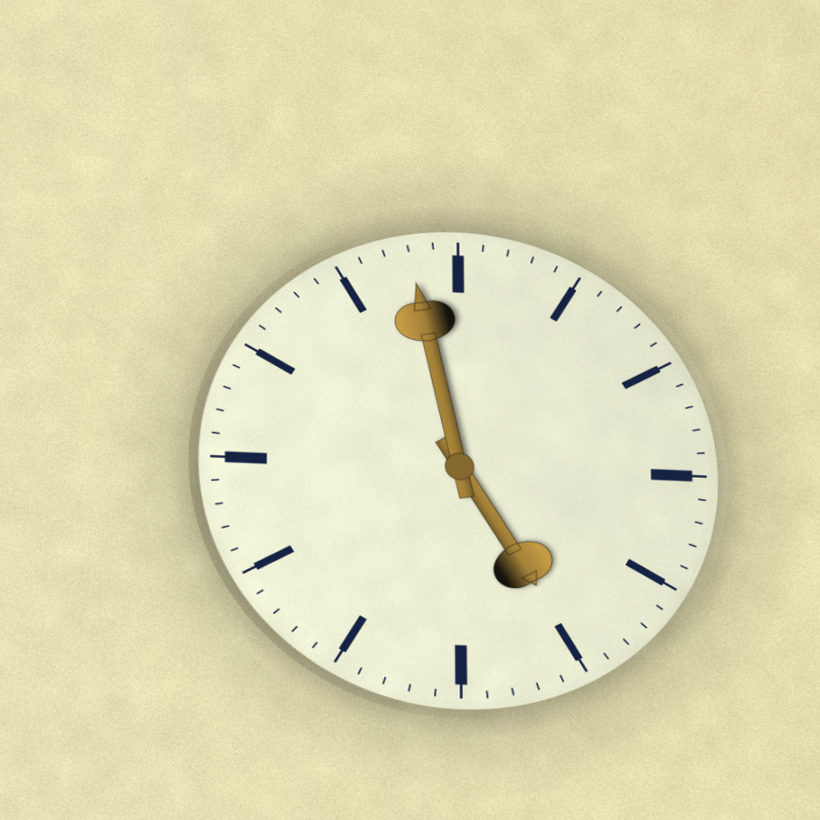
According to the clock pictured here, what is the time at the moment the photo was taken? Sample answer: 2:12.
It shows 4:58
